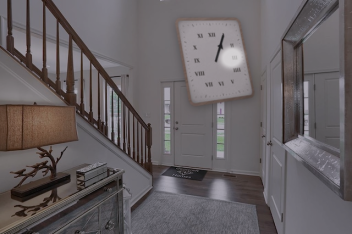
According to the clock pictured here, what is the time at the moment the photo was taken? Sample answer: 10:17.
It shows 1:05
